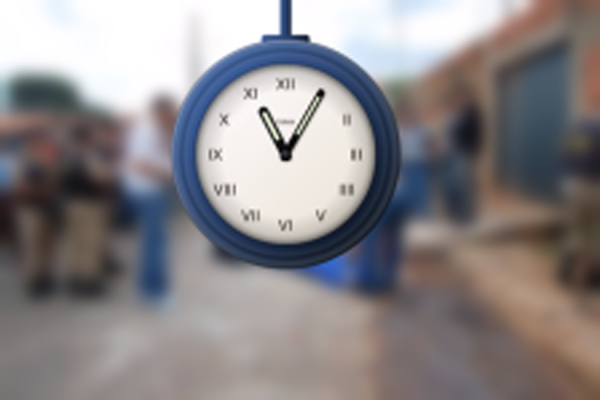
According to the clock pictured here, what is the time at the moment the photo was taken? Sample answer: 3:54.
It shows 11:05
